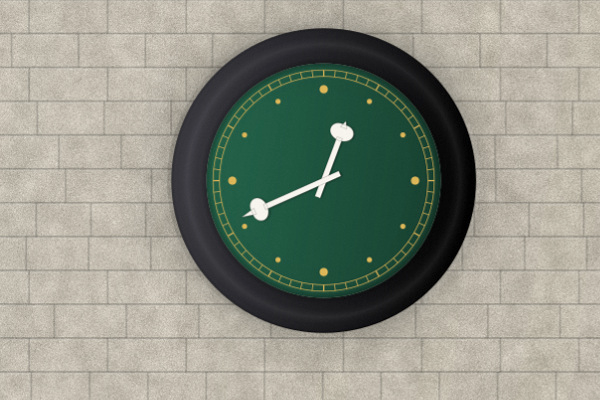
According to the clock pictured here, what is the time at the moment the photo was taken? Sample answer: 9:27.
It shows 12:41
